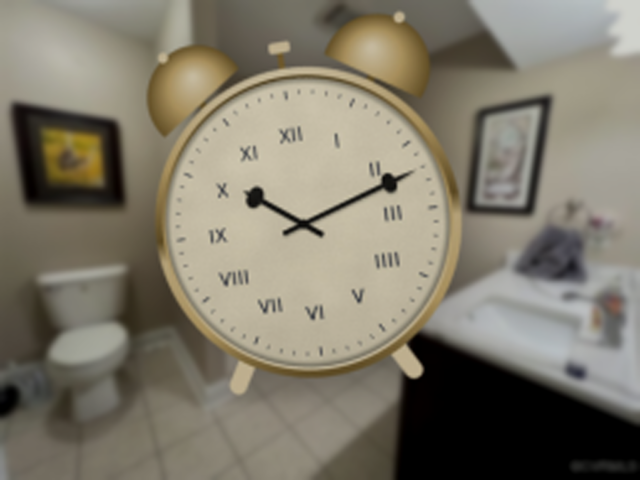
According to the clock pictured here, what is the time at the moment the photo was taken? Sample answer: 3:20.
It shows 10:12
